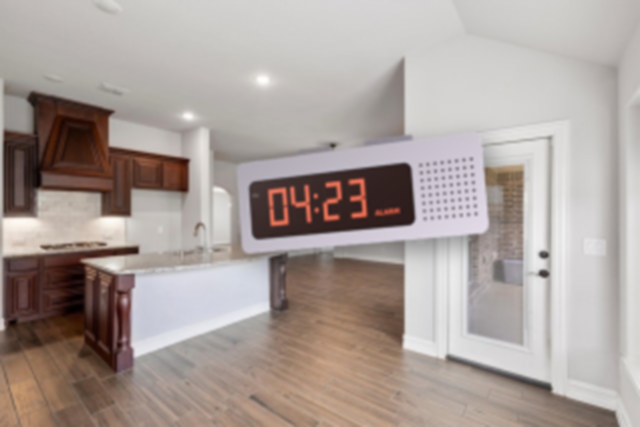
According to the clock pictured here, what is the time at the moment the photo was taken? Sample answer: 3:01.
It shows 4:23
